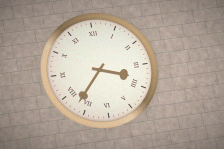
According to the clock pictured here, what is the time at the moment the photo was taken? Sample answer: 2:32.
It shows 3:37
